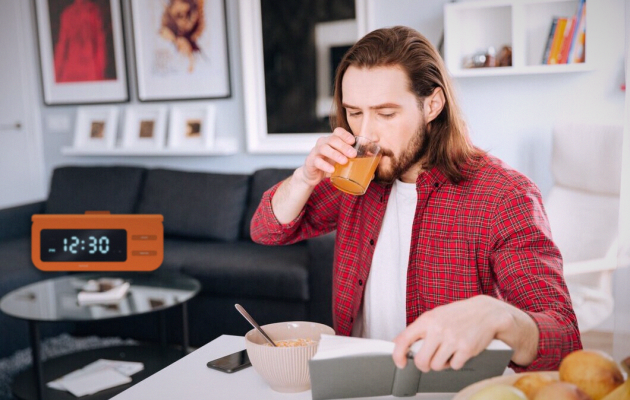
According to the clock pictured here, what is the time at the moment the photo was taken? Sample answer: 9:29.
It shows 12:30
